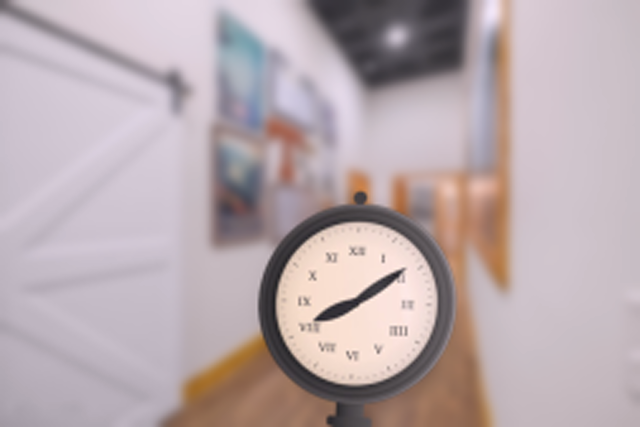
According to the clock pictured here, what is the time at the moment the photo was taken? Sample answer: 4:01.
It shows 8:09
